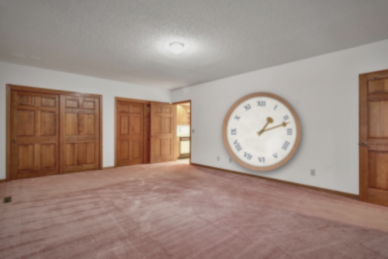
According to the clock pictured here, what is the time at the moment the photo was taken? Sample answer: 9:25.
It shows 1:12
